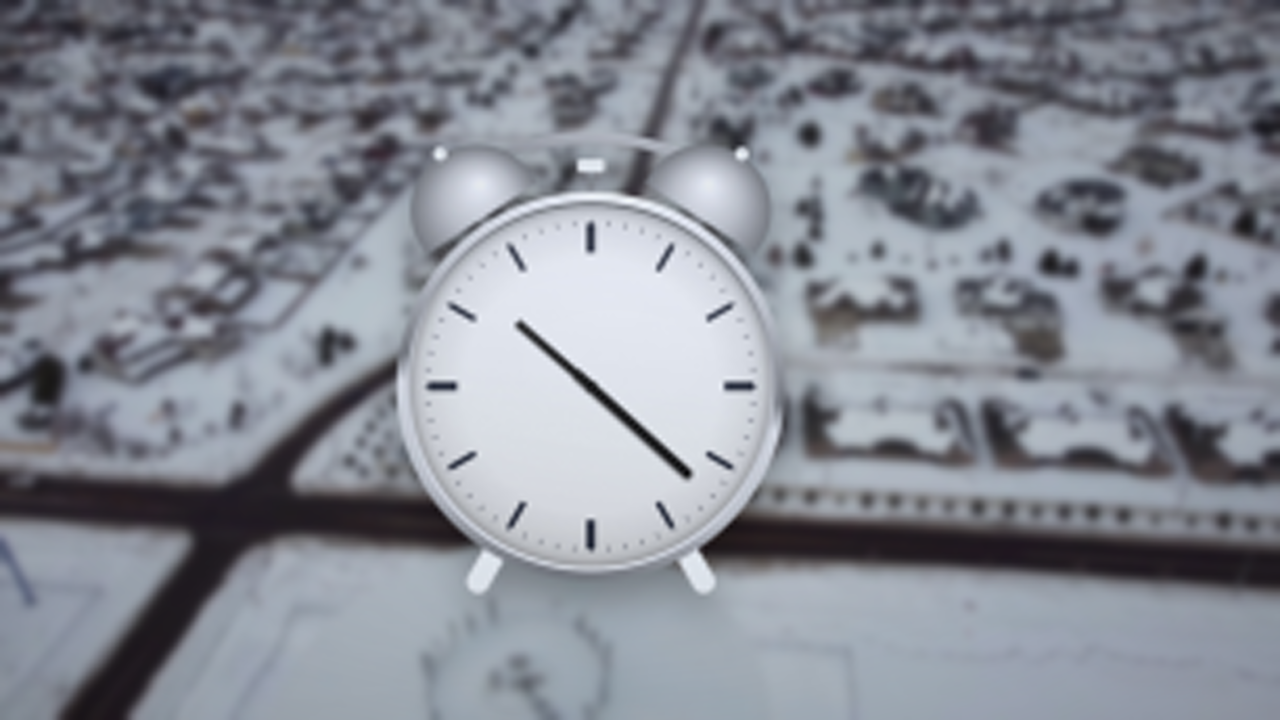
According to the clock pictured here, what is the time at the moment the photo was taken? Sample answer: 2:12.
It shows 10:22
